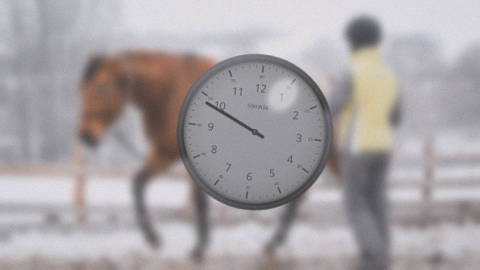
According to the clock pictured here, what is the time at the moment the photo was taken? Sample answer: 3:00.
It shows 9:49
